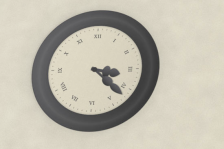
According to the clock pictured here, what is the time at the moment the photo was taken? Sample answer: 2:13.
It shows 3:22
